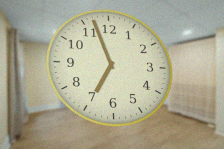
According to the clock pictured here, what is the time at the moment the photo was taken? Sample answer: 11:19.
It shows 6:57
